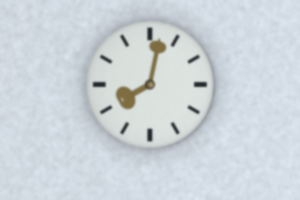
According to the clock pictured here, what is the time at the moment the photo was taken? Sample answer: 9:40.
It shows 8:02
